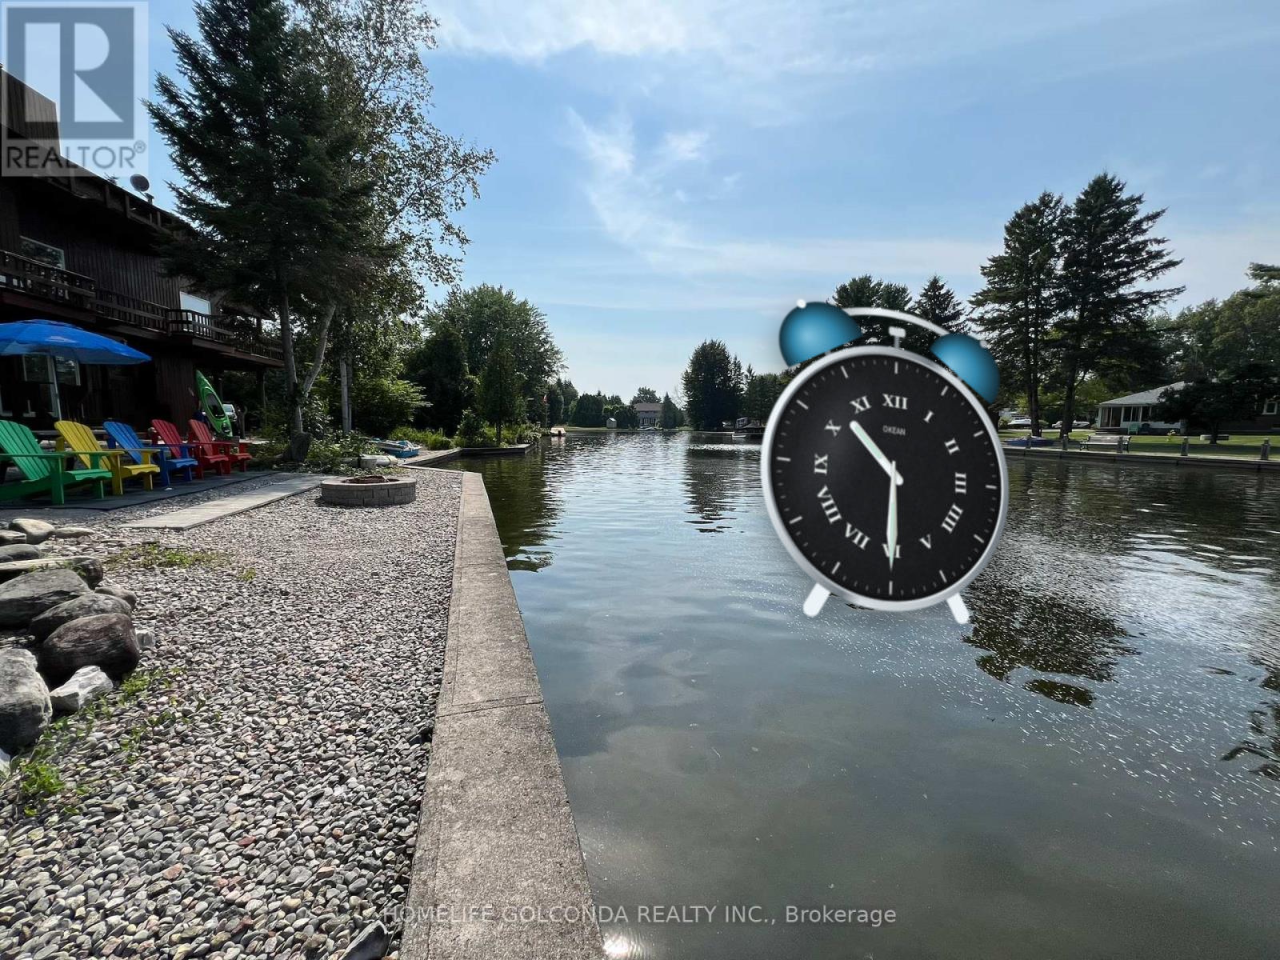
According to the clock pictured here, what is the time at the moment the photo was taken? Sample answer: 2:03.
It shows 10:30
